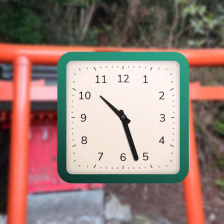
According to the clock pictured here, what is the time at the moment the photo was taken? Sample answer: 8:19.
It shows 10:27
